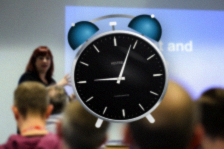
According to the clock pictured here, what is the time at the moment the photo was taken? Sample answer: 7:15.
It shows 9:04
